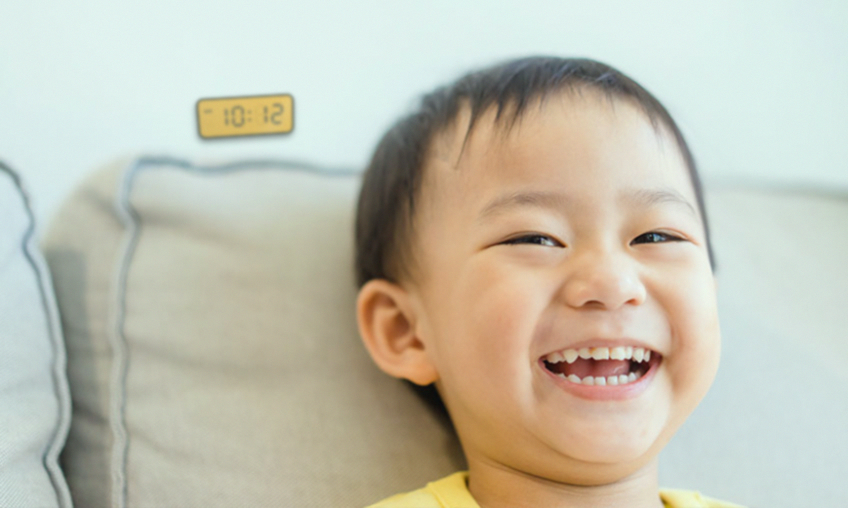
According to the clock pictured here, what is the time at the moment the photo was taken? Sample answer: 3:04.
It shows 10:12
